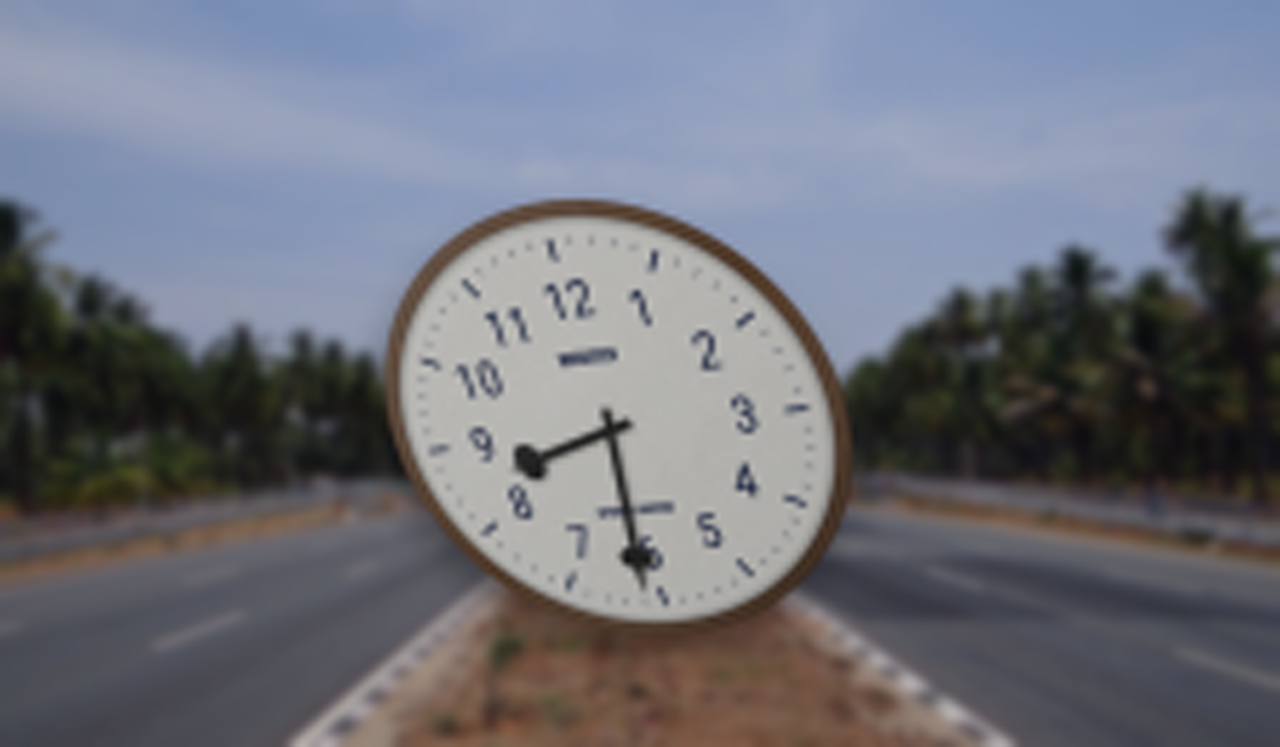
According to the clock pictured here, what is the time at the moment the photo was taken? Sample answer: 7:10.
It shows 8:31
